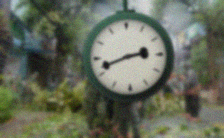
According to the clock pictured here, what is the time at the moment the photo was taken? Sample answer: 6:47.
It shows 2:42
